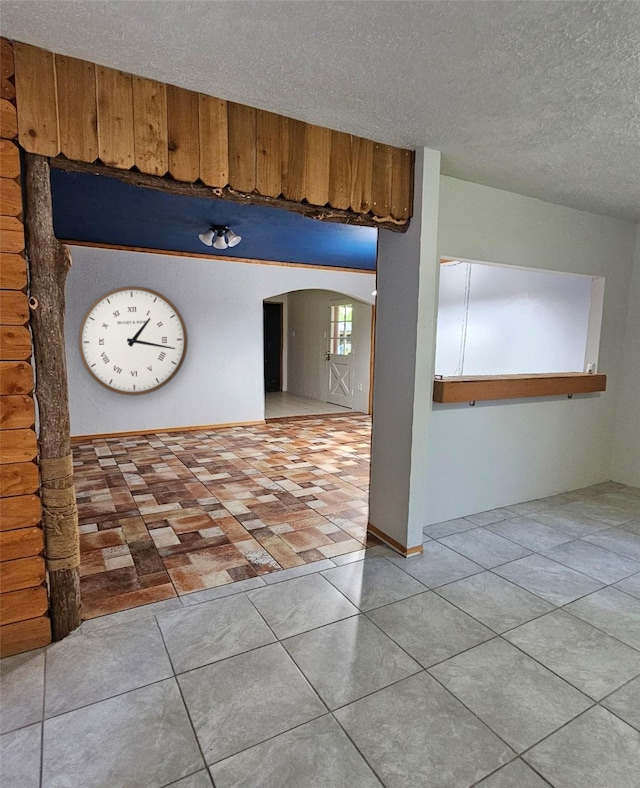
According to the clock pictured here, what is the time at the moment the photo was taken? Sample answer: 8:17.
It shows 1:17
